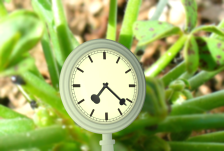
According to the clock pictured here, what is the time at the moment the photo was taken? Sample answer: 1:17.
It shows 7:22
